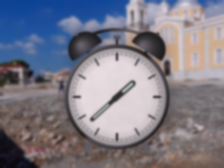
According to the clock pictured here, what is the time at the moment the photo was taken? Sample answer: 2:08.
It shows 1:38
